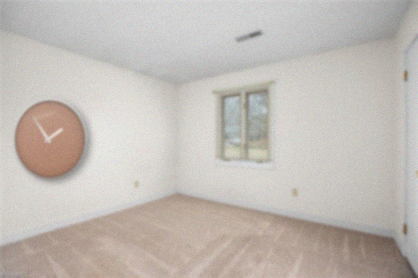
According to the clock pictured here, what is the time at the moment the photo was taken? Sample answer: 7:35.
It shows 1:54
